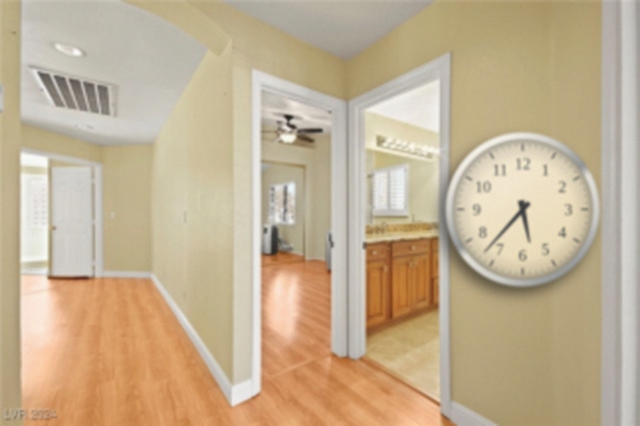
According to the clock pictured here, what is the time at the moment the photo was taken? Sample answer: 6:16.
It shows 5:37
